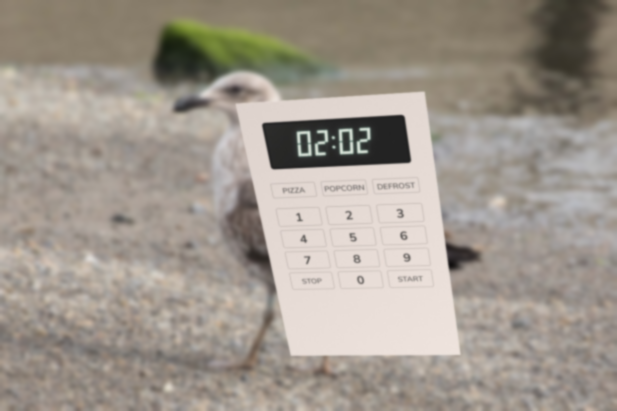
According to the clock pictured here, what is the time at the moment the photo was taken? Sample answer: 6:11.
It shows 2:02
